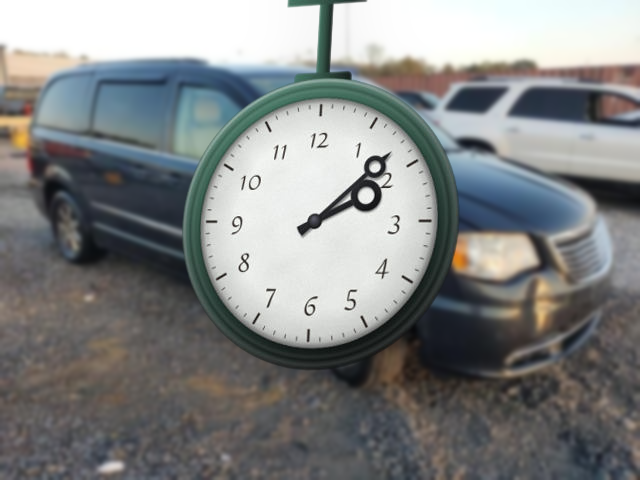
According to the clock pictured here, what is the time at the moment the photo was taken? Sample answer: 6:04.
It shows 2:08
